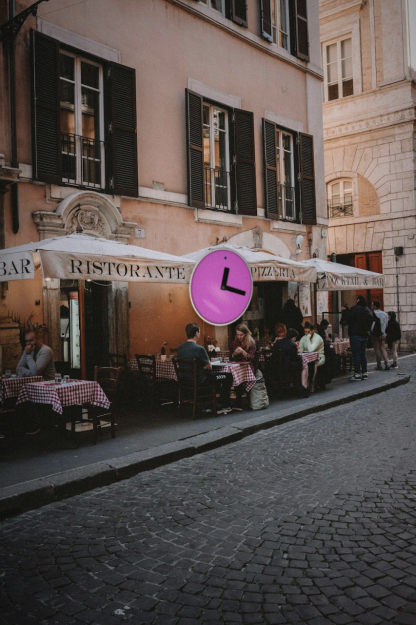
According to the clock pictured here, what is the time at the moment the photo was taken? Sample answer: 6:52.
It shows 12:17
